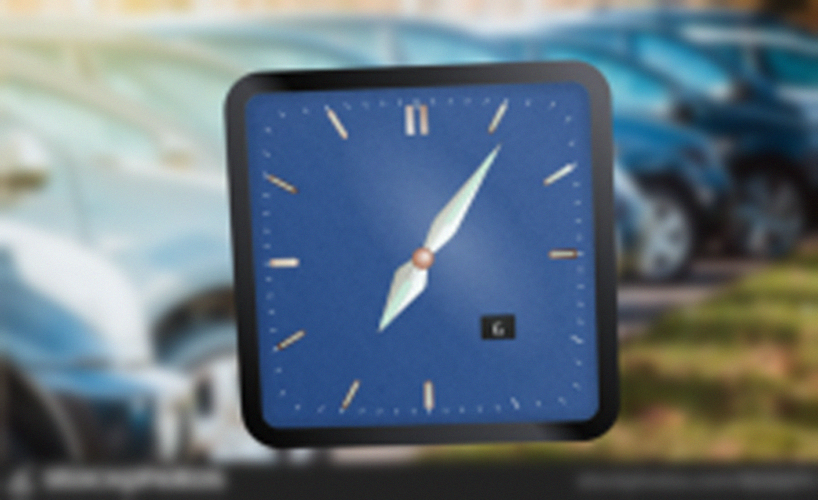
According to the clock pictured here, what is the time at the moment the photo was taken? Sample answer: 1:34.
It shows 7:06
